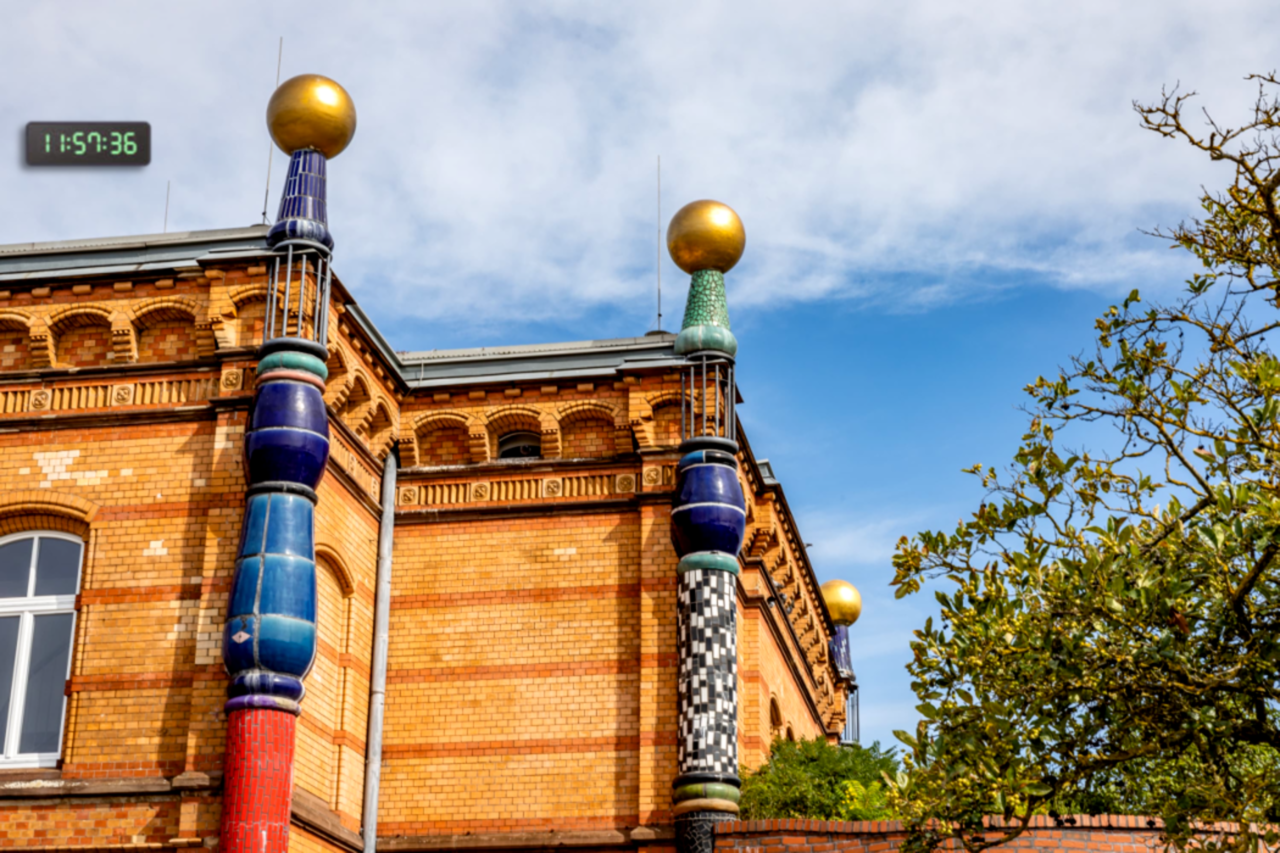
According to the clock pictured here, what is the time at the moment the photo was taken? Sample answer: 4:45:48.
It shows 11:57:36
